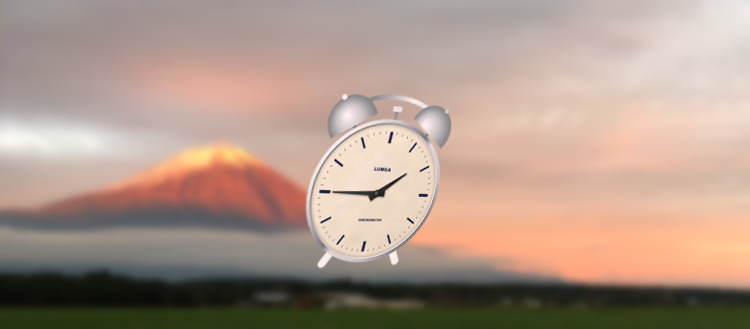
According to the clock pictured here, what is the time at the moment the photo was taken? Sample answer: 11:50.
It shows 1:45
